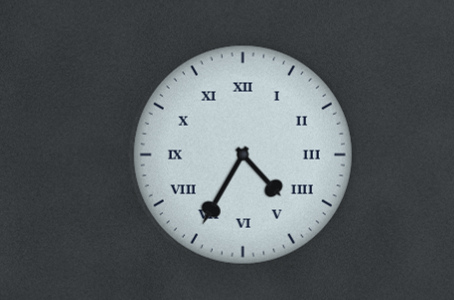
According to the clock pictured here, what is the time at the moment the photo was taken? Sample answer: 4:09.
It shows 4:35
